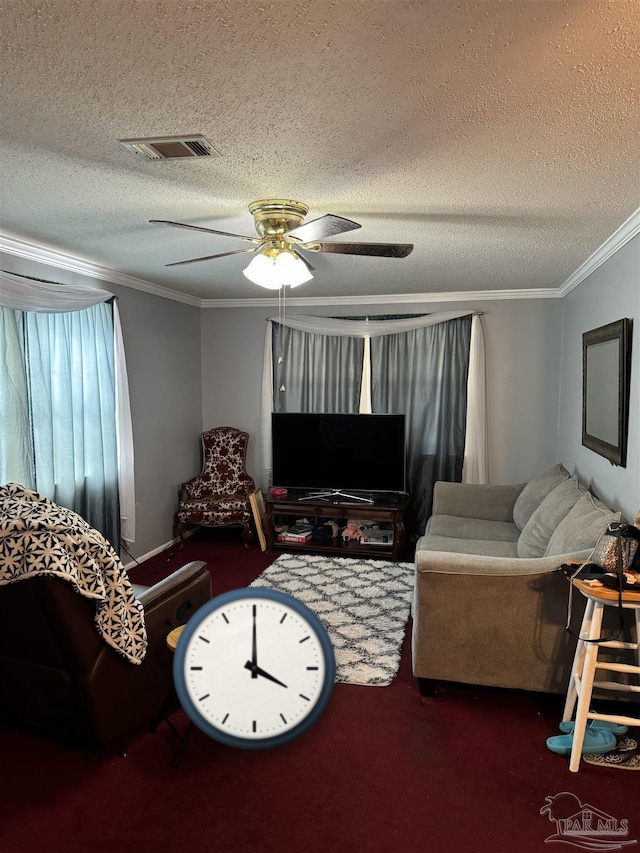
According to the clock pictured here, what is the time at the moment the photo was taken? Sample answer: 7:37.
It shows 4:00
